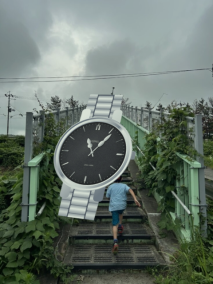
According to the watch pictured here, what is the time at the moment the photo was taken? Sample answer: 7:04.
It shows 11:06
